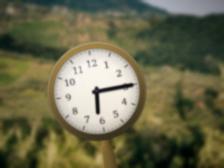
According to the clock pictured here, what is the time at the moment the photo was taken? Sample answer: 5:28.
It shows 6:15
